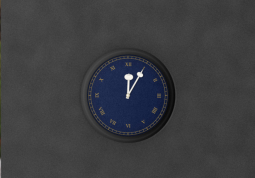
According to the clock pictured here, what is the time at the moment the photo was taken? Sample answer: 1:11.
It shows 12:05
